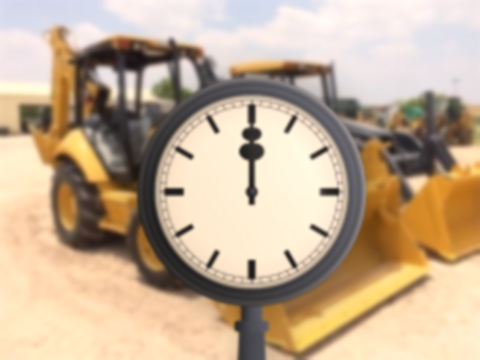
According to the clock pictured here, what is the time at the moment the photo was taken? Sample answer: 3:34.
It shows 12:00
